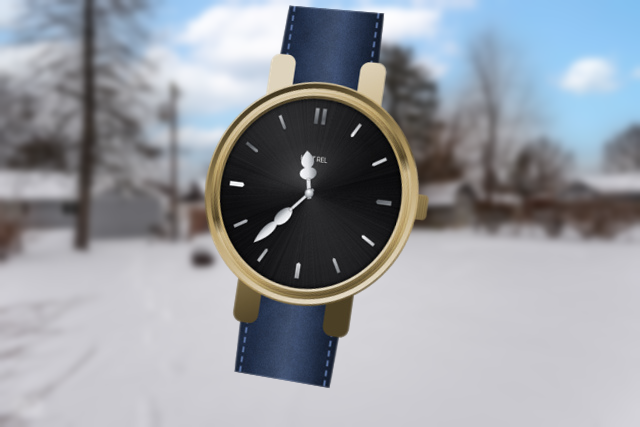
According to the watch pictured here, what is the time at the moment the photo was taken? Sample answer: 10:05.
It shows 11:37
